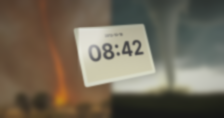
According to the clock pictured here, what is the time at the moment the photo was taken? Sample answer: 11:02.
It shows 8:42
